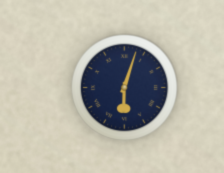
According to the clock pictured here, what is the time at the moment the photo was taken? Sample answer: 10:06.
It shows 6:03
